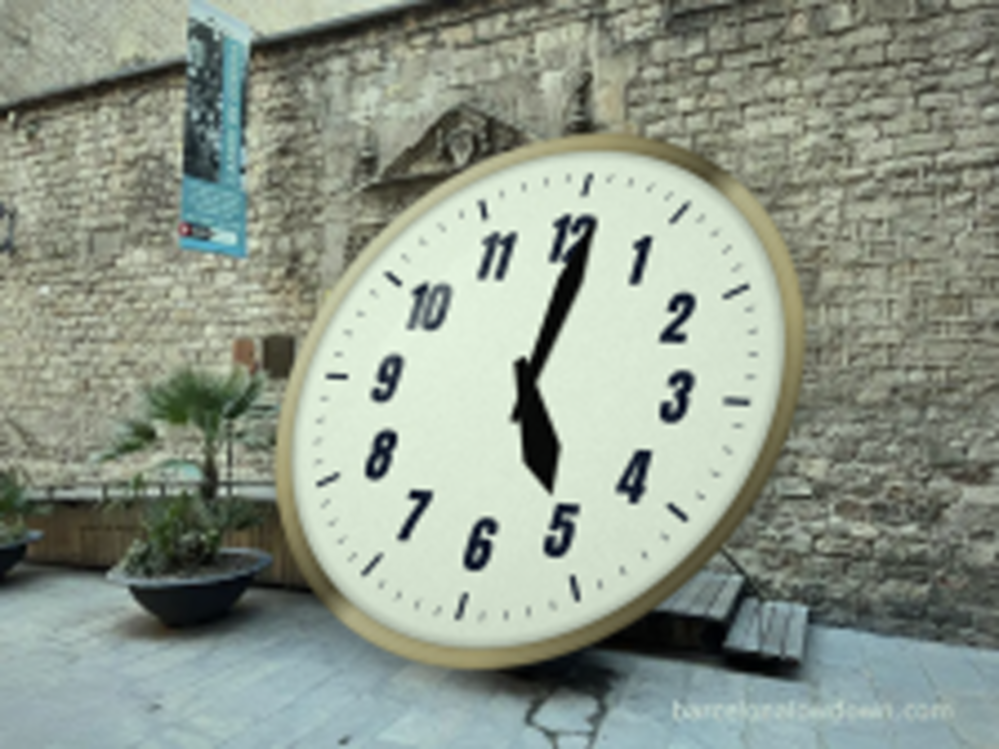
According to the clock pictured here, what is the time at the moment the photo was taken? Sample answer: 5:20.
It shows 5:01
